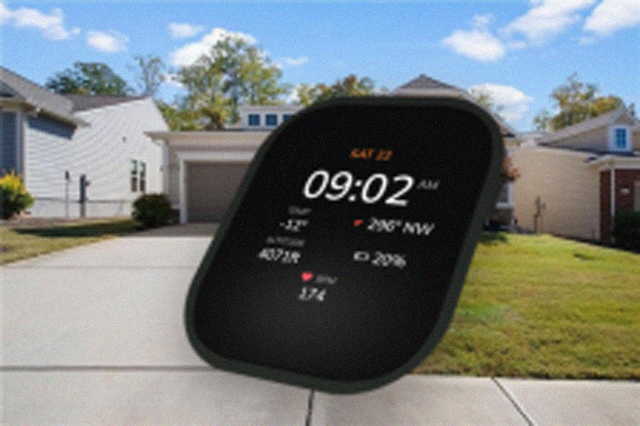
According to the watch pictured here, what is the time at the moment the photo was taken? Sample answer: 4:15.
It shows 9:02
